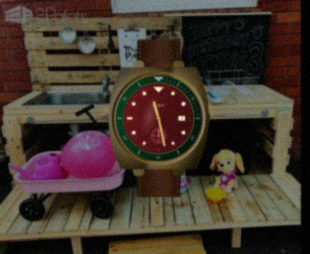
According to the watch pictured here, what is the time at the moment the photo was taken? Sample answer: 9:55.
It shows 11:28
